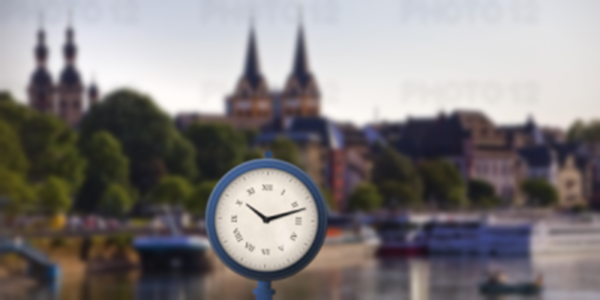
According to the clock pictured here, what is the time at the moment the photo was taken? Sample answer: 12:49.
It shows 10:12
